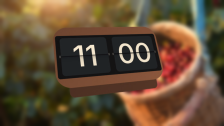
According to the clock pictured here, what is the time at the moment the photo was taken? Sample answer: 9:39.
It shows 11:00
